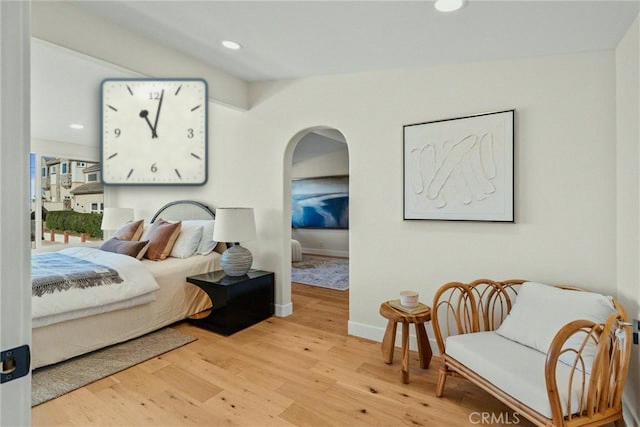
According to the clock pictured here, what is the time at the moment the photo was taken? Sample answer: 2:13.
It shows 11:02
